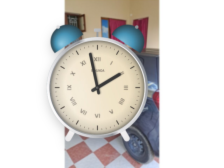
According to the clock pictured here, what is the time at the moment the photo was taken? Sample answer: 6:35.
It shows 1:58
